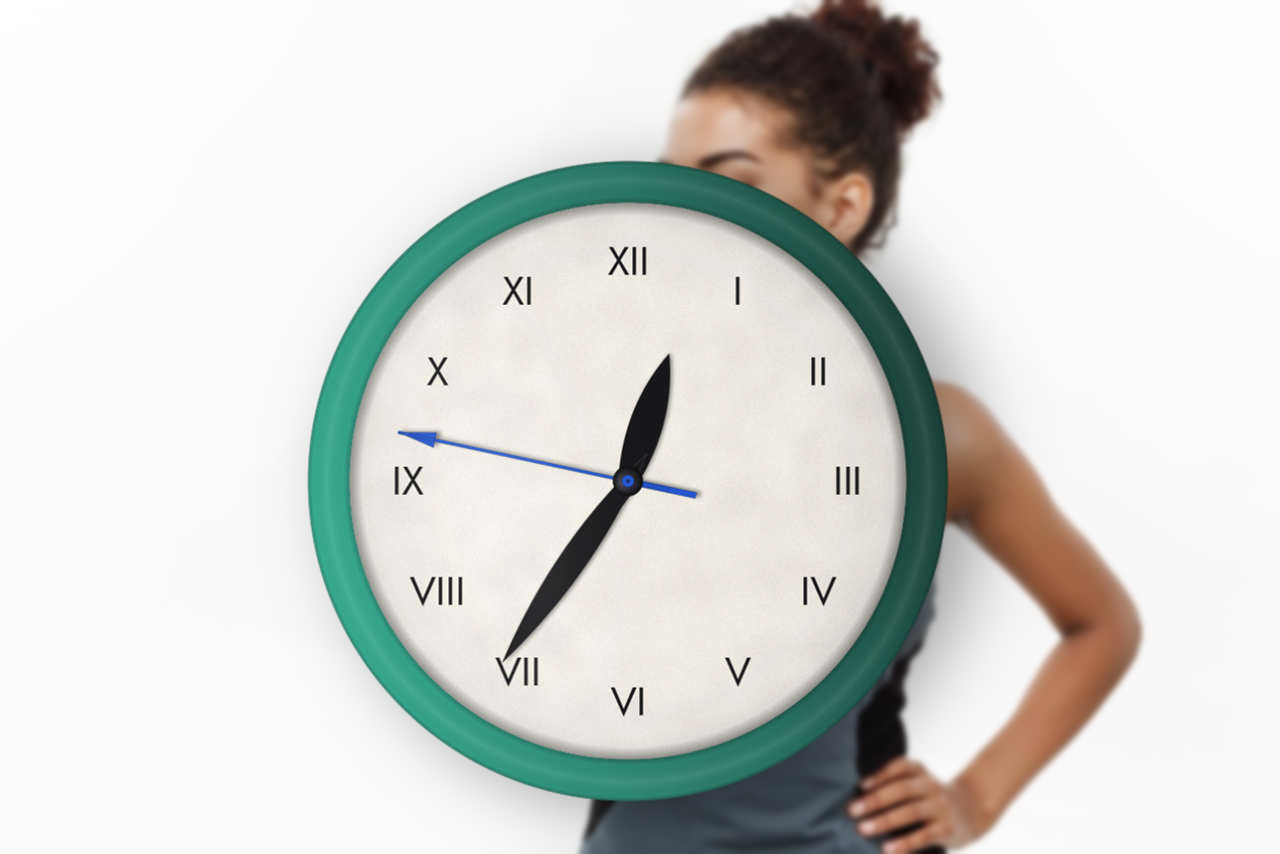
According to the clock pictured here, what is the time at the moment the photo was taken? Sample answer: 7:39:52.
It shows 12:35:47
